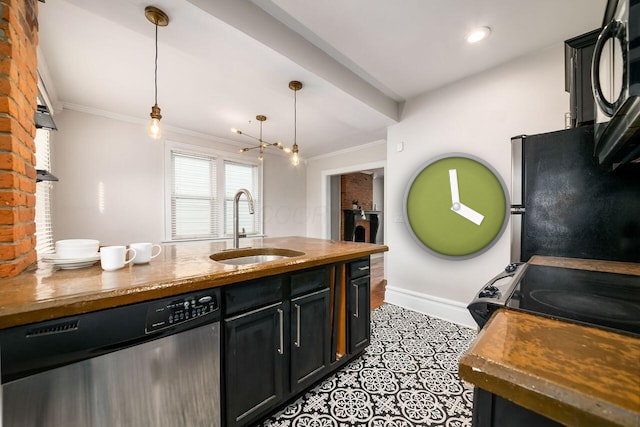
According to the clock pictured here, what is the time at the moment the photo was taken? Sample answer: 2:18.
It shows 3:59
